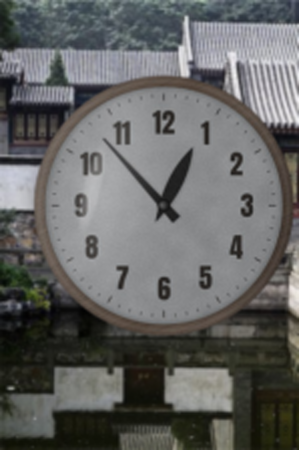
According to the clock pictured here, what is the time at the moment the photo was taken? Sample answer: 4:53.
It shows 12:53
